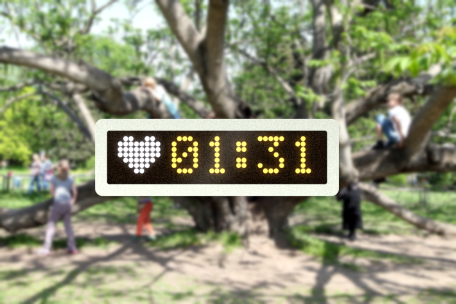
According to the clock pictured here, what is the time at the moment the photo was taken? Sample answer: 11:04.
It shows 1:31
